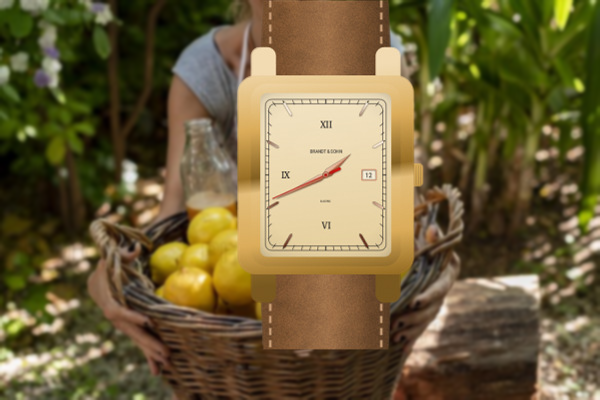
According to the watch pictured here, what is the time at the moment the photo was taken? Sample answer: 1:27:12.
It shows 1:40:41
